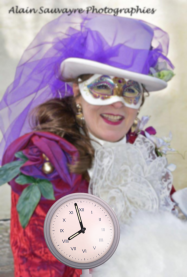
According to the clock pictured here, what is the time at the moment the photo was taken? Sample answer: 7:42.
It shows 7:58
